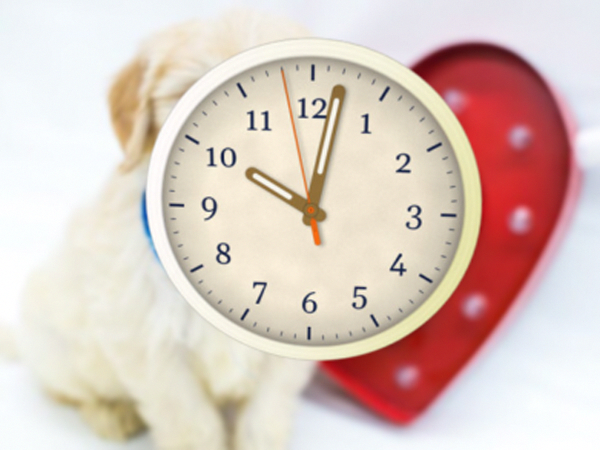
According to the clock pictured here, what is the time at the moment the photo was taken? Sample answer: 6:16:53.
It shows 10:01:58
